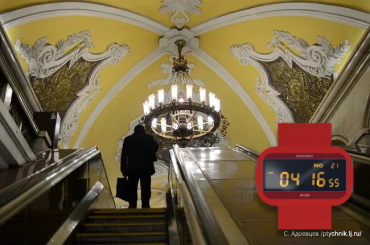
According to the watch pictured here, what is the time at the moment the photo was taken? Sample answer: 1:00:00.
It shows 4:16:55
